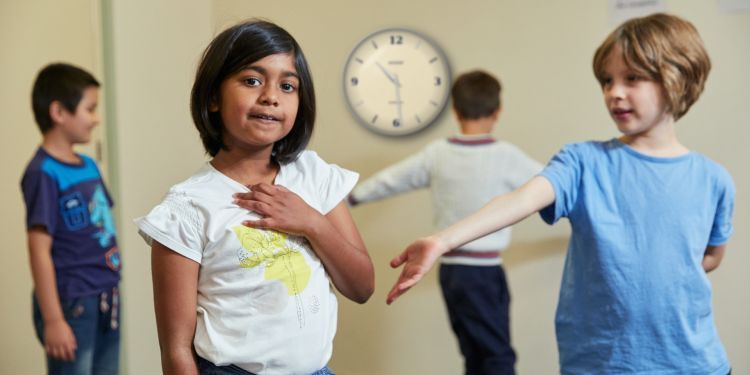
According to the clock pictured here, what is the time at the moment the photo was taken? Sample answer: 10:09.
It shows 10:29
